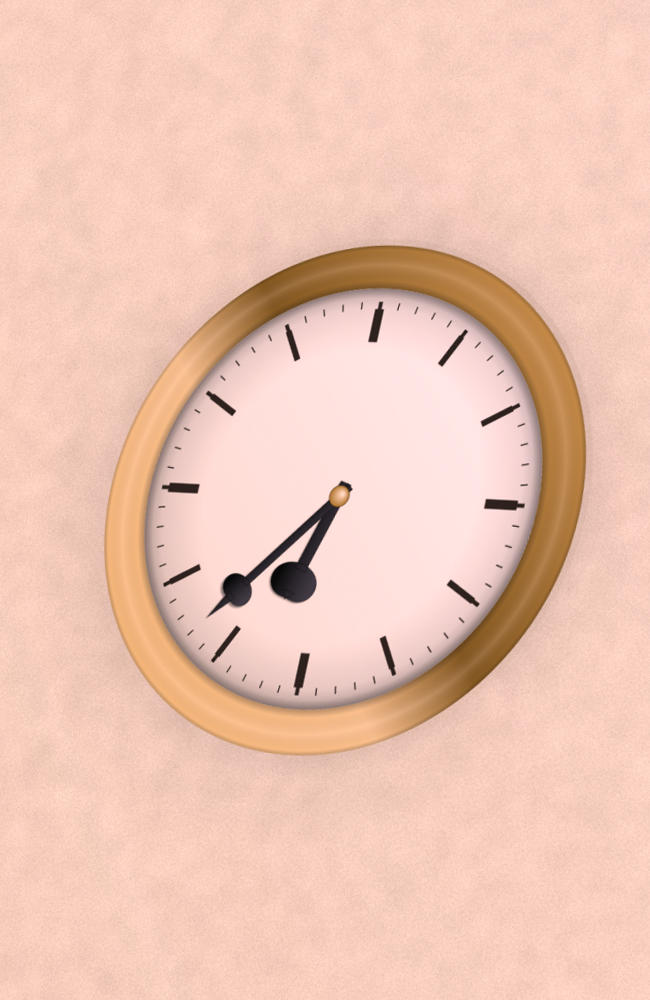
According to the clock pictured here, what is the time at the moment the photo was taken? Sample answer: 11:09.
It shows 6:37
